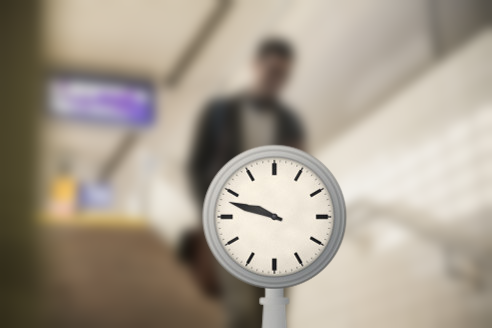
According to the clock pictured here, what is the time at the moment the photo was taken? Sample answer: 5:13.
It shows 9:48
